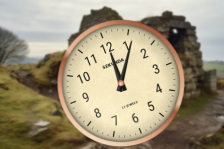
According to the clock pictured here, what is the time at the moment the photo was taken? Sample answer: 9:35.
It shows 12:06
